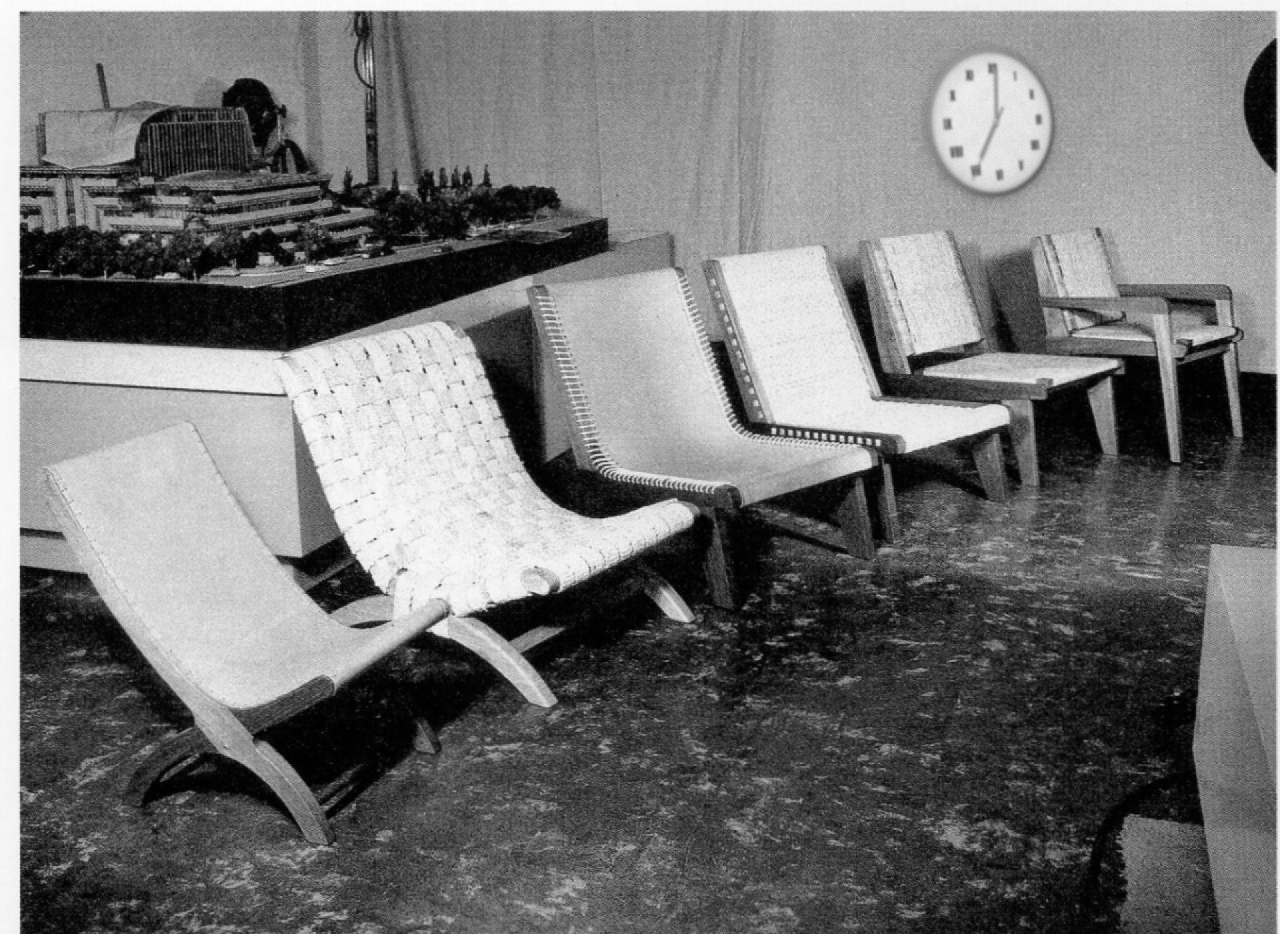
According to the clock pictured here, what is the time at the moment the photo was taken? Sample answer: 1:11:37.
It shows 7:00:35
